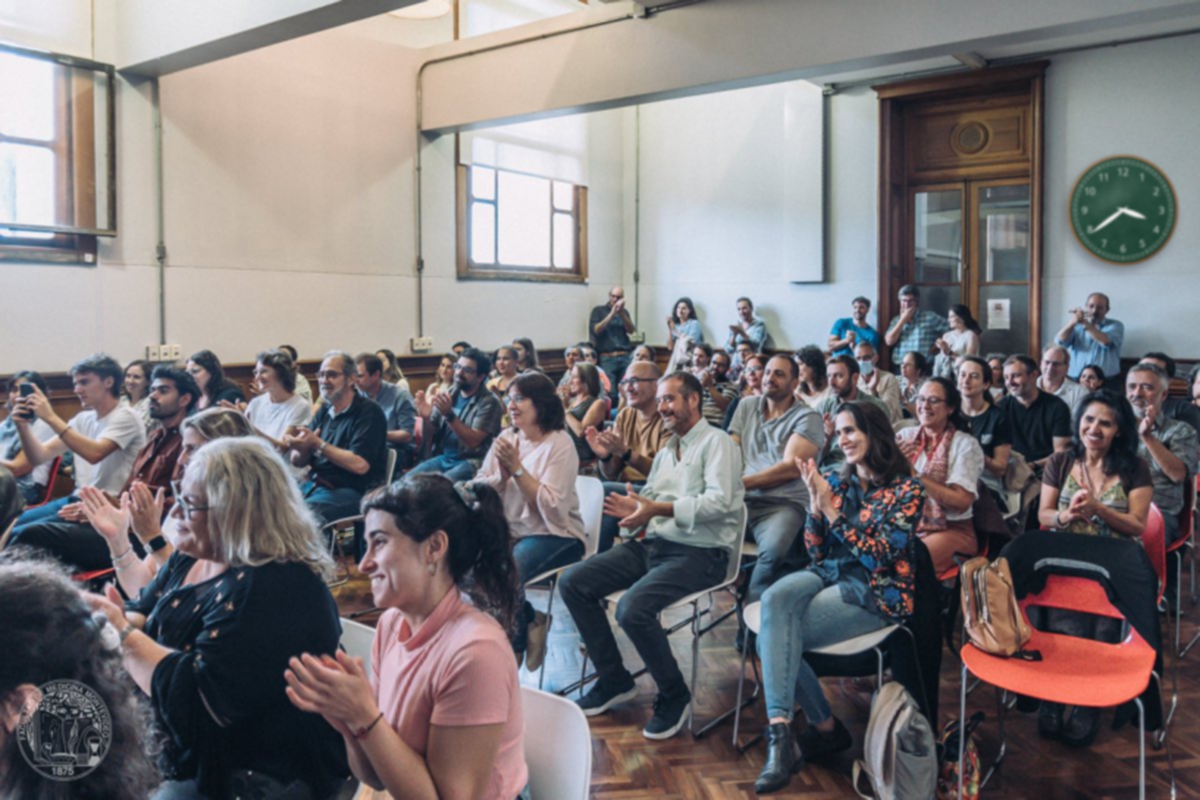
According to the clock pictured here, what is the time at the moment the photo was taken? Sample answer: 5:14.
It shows 3:39
